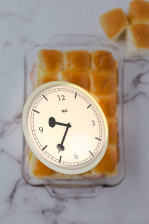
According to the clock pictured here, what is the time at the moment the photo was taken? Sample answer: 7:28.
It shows 9:36
